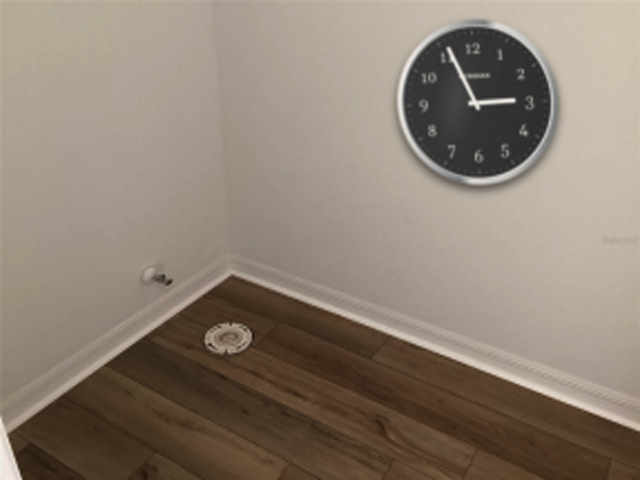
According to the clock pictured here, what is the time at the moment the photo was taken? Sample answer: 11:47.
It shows 2:56
